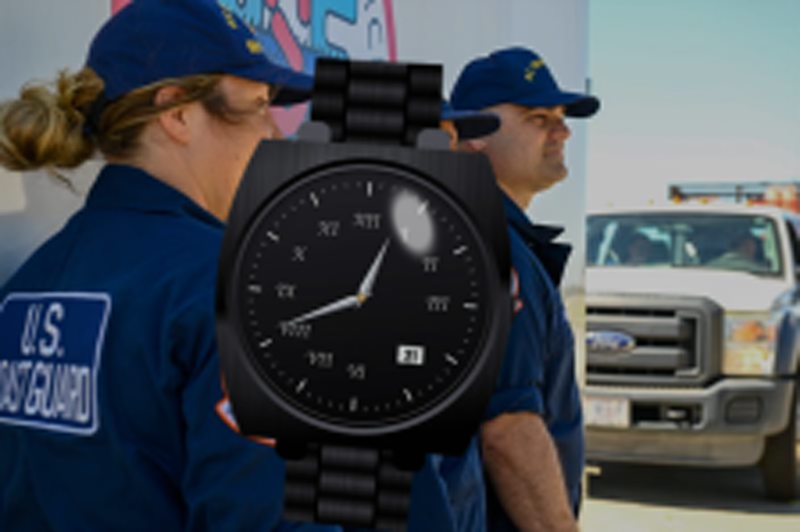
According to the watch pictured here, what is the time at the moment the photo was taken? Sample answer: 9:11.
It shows 12:41
